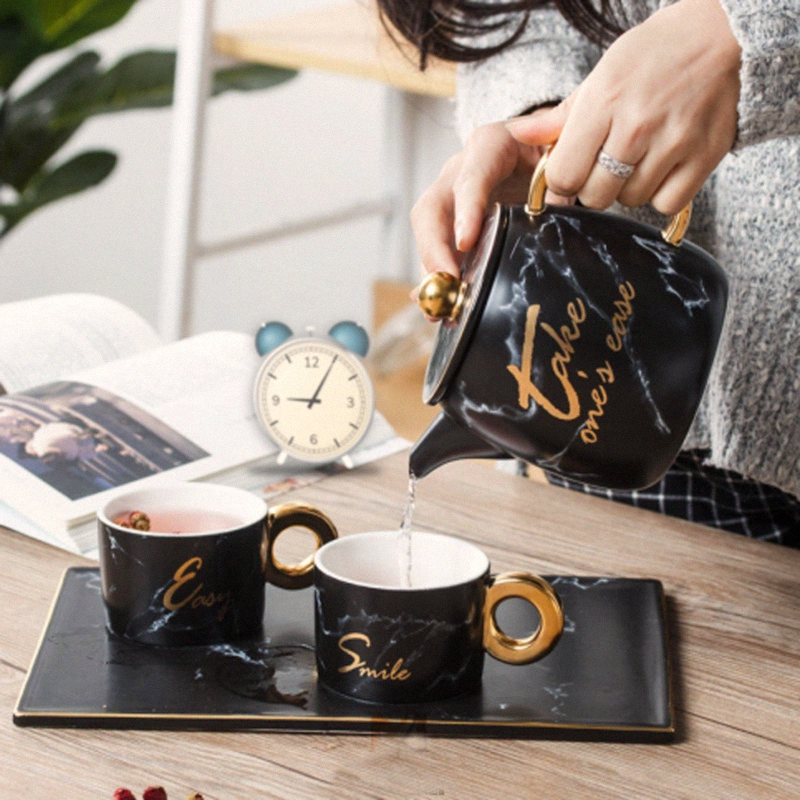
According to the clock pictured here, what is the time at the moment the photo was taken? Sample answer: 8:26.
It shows 9:05
